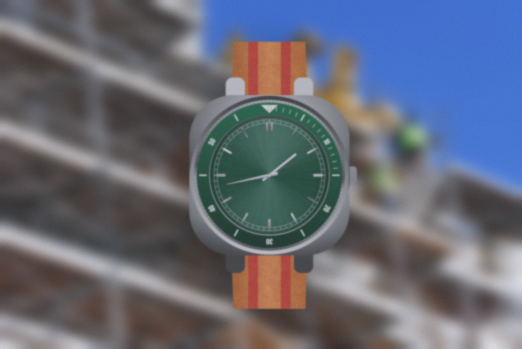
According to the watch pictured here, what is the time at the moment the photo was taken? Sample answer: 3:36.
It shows 1:43
